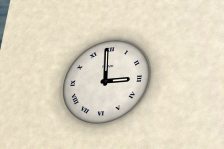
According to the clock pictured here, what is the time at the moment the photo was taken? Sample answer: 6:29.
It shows 2:59
